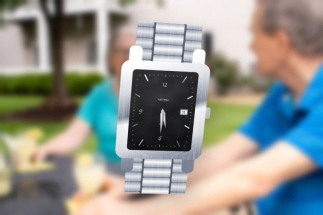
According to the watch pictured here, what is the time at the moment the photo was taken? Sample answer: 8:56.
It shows 5:30
